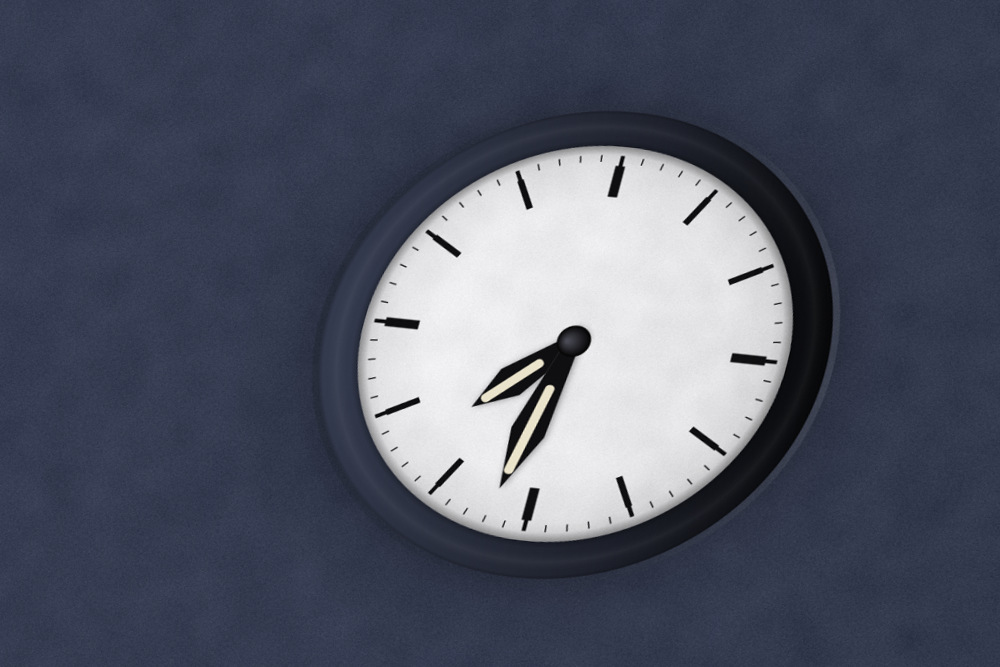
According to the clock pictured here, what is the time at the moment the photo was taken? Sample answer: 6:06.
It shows 7:32
